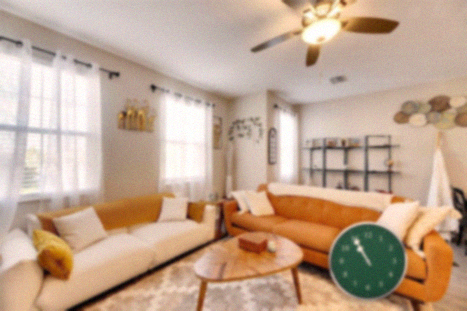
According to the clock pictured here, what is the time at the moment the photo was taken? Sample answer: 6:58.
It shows 10:55
